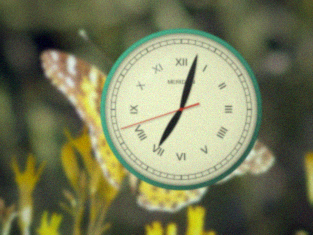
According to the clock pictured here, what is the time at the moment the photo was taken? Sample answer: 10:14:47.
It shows 7:02:42
